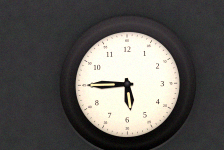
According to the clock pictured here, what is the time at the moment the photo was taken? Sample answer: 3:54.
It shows 5:45
